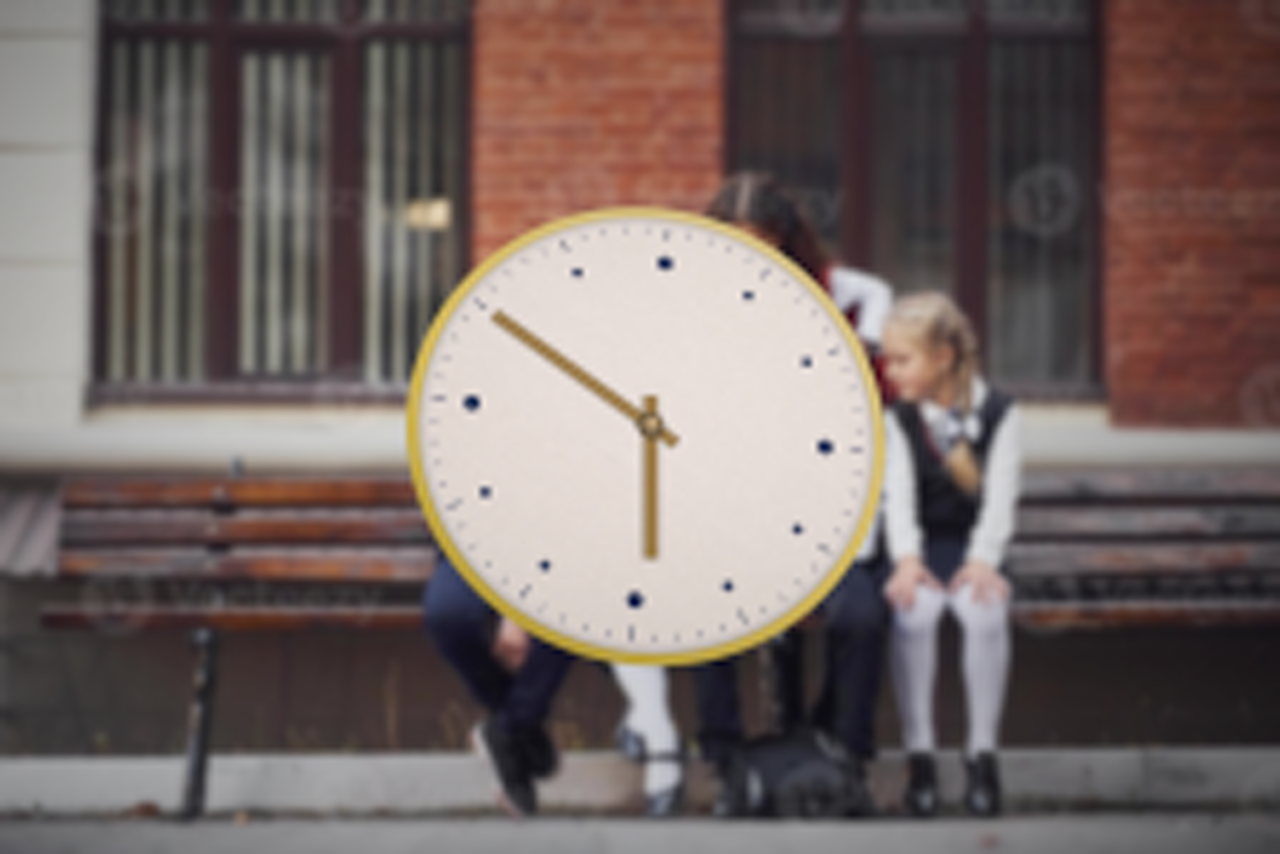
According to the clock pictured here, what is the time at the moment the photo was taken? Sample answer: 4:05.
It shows 5:50
